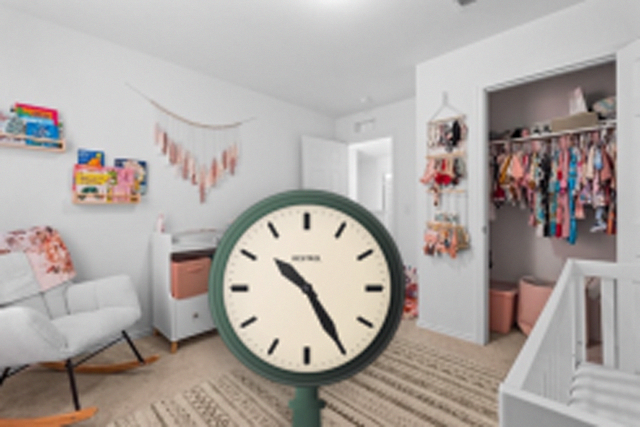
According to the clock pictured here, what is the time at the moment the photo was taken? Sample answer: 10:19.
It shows 10:25
